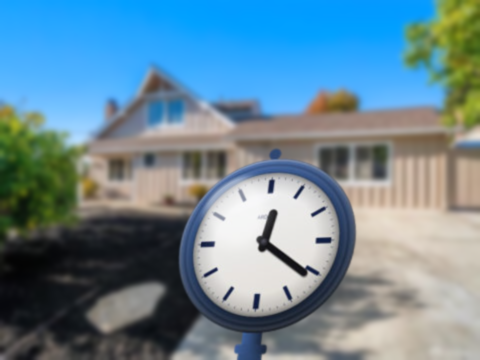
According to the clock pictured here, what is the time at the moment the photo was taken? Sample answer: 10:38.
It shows 12:21
